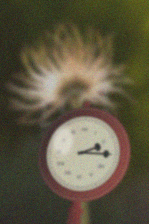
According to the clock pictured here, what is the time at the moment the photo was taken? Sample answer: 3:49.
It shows 2:15
